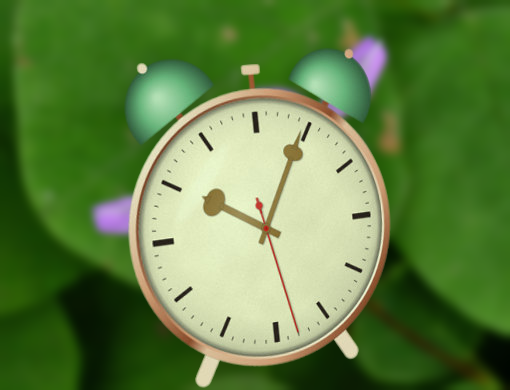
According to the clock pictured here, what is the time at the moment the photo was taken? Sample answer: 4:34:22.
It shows 10:04:28
